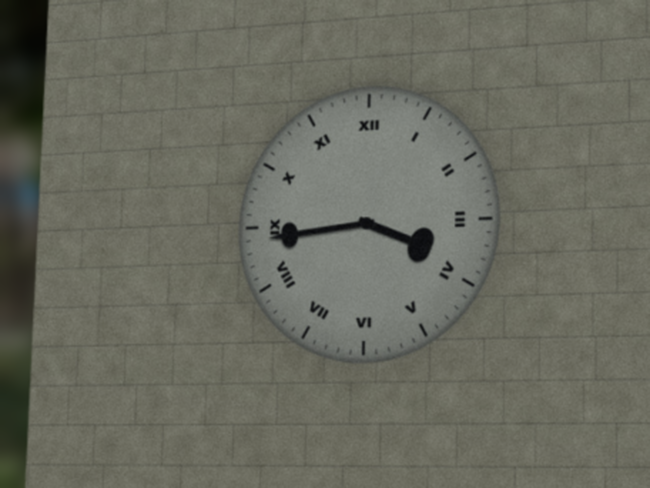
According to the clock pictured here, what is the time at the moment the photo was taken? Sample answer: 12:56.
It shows 3:44
